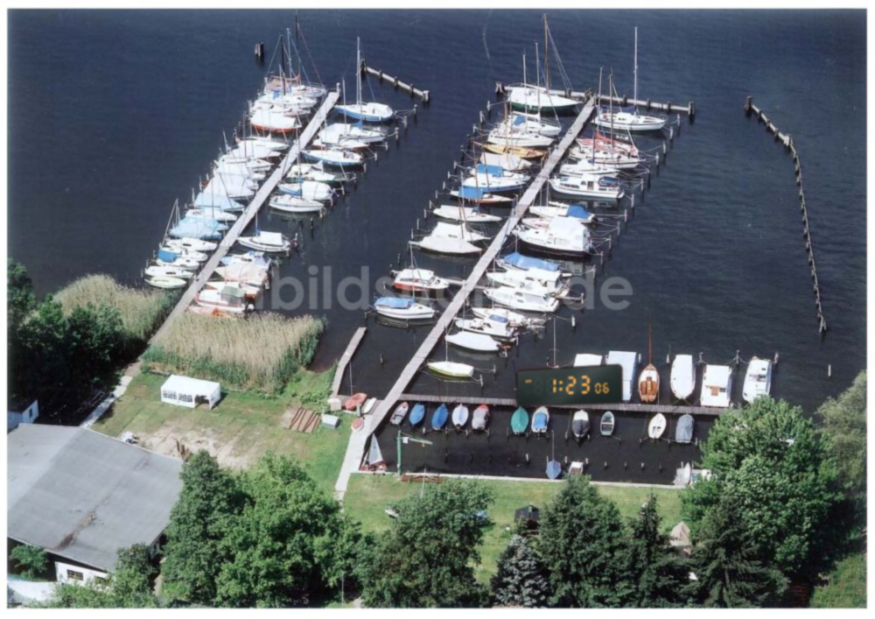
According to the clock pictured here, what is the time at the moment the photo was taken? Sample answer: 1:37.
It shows 1:23
